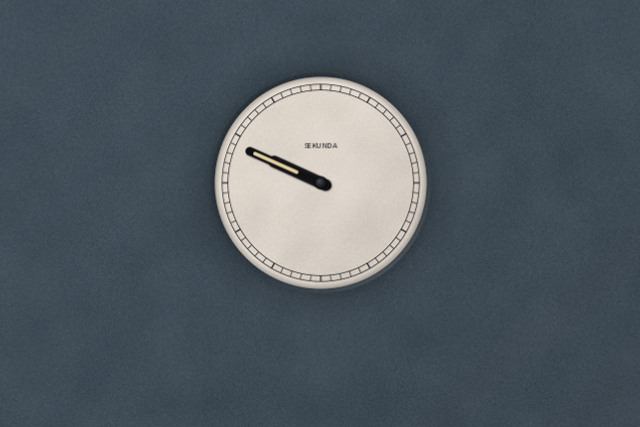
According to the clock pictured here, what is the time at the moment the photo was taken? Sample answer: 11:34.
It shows 9:49
